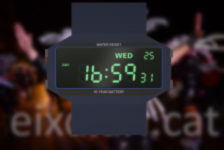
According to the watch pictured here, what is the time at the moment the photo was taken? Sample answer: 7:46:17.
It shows 16:59:31
